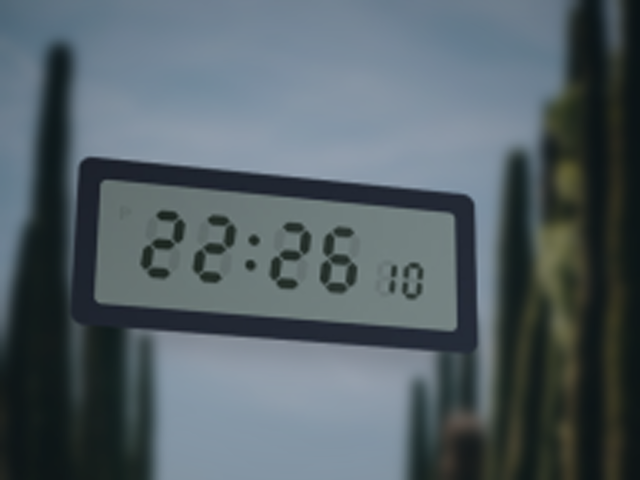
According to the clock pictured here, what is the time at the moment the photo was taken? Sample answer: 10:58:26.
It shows 22:26:10
